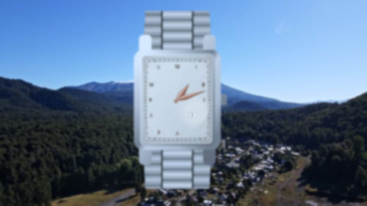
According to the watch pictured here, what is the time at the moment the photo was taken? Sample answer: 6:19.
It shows 1:12
